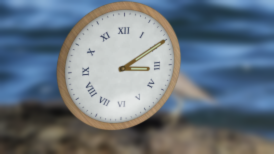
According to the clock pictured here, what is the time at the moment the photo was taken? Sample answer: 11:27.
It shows 3:10
